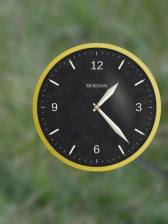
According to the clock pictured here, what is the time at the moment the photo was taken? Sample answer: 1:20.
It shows 1:23
